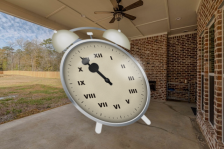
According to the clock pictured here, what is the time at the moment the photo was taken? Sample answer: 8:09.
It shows 10:54
